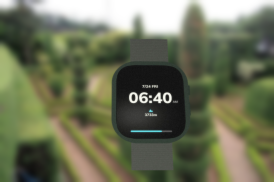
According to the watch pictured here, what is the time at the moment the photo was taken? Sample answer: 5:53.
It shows 6:40
